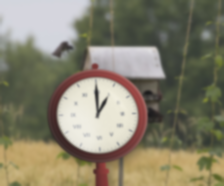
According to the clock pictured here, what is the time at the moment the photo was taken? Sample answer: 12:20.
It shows 1:00
